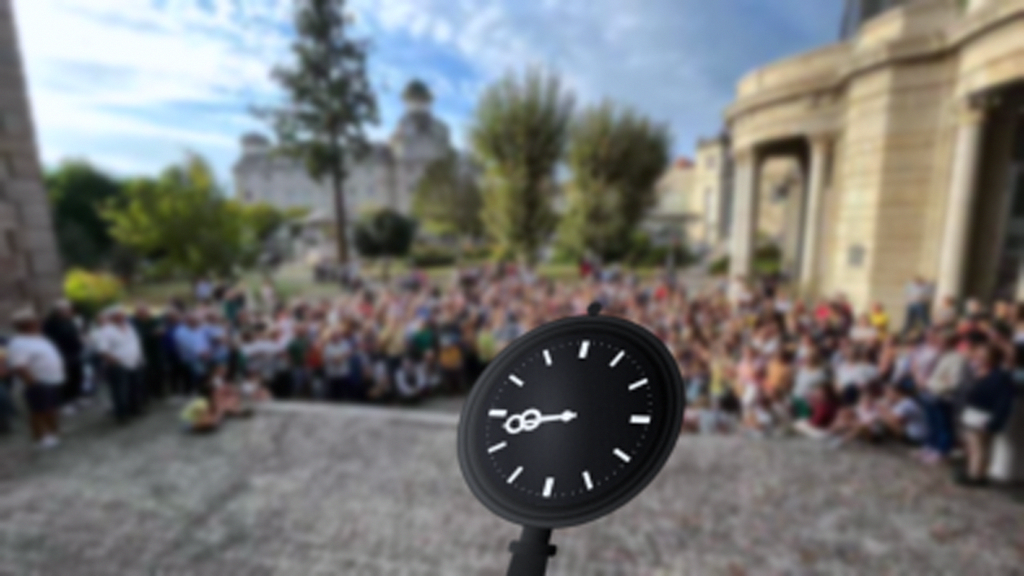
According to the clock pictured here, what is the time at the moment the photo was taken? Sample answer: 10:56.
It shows 8:43
